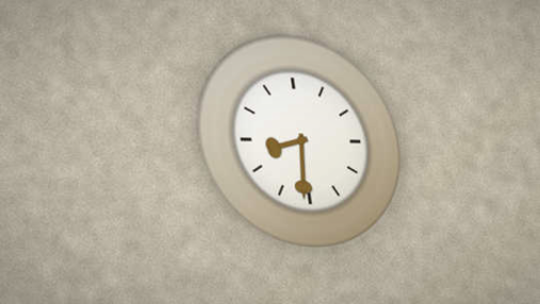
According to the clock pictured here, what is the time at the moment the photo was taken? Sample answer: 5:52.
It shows 8:31
